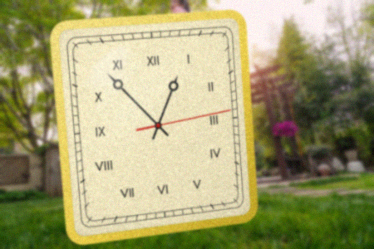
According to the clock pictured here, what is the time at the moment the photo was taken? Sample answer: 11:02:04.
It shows 12:53:14
